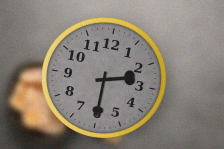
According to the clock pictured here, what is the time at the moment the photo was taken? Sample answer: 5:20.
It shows 2:30
